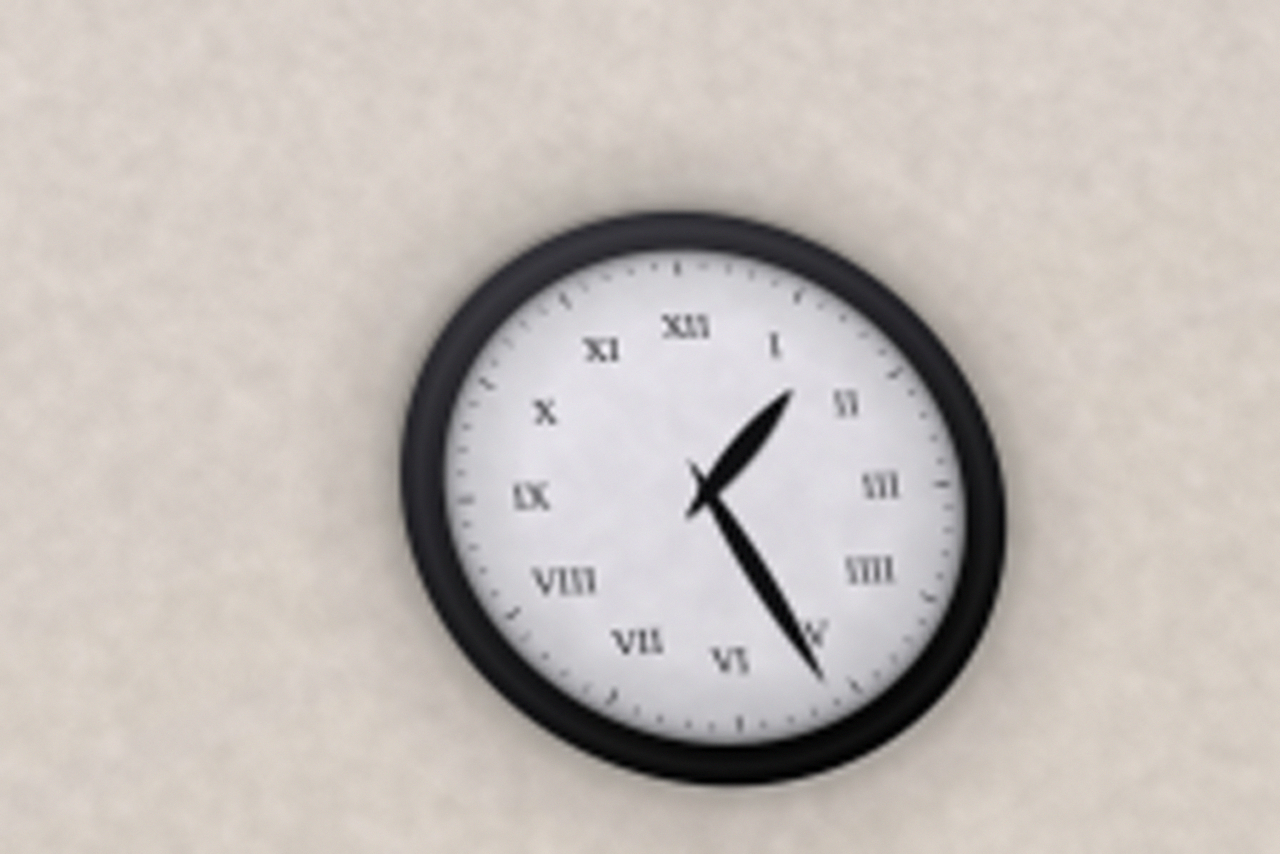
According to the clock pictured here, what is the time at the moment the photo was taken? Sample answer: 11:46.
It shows 1:26
